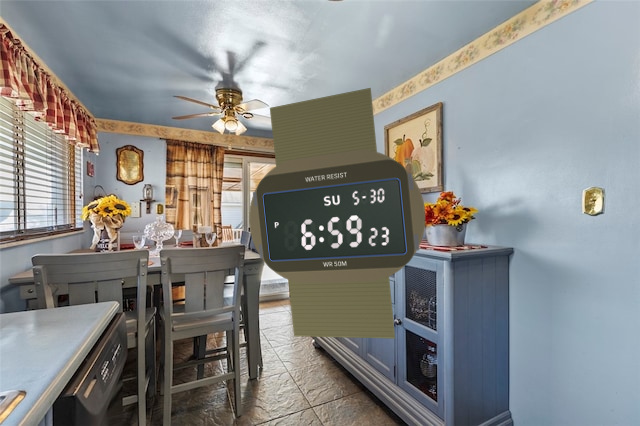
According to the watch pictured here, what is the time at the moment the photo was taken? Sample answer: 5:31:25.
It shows 6:59:23
